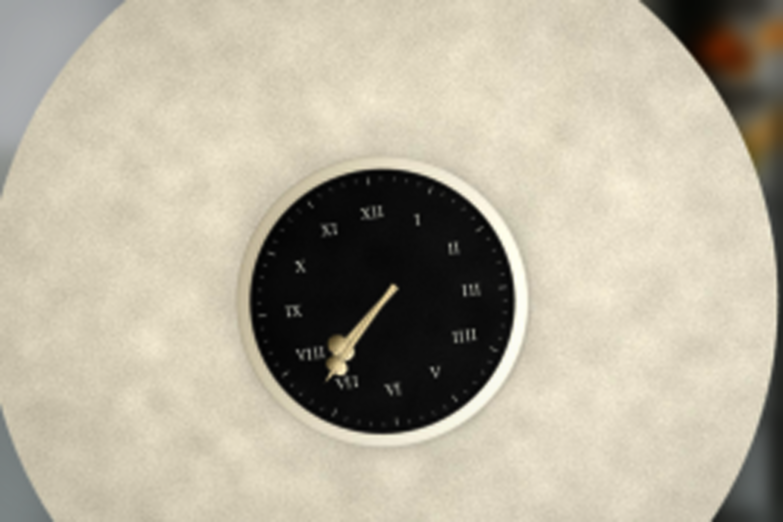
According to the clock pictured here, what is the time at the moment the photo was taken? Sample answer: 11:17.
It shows 7:37
